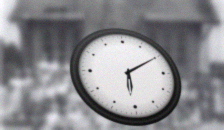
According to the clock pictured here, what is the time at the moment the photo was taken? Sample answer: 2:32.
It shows 6:10
